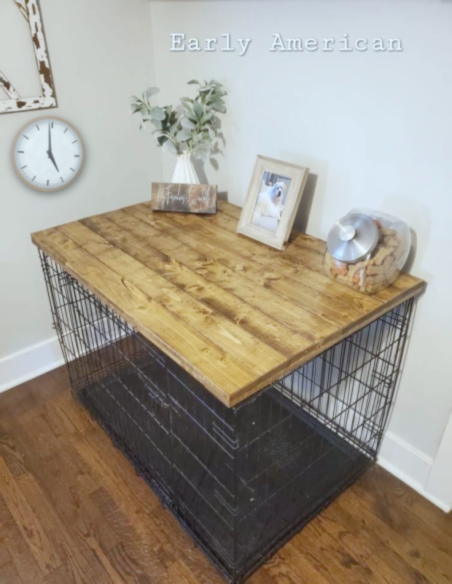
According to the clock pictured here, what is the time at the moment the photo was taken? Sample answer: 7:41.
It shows 4:59
